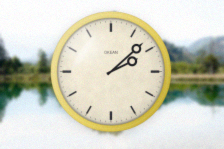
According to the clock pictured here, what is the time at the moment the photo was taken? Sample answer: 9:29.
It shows 2:08
